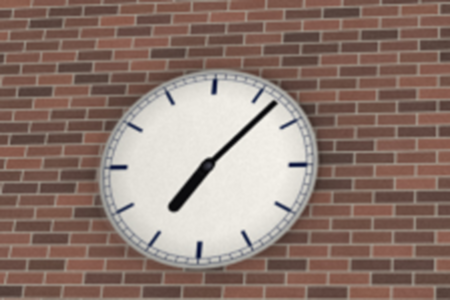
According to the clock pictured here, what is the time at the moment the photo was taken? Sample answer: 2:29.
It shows 7:07
